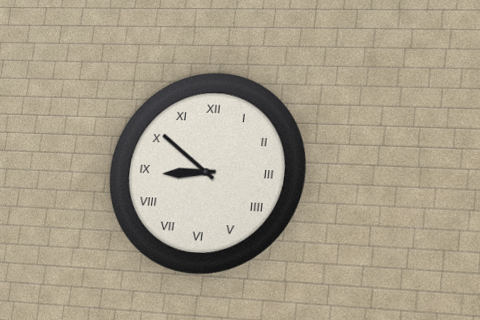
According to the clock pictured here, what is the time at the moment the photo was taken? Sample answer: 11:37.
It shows 8:51
